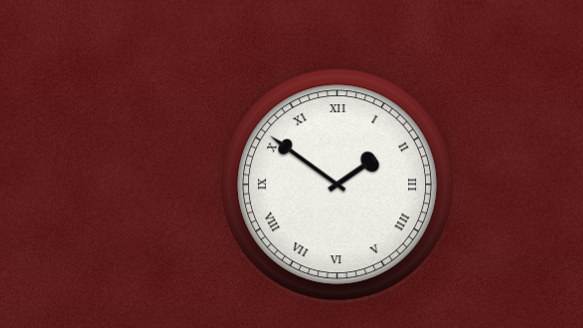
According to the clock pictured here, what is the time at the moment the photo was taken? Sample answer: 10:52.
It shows 1:51
